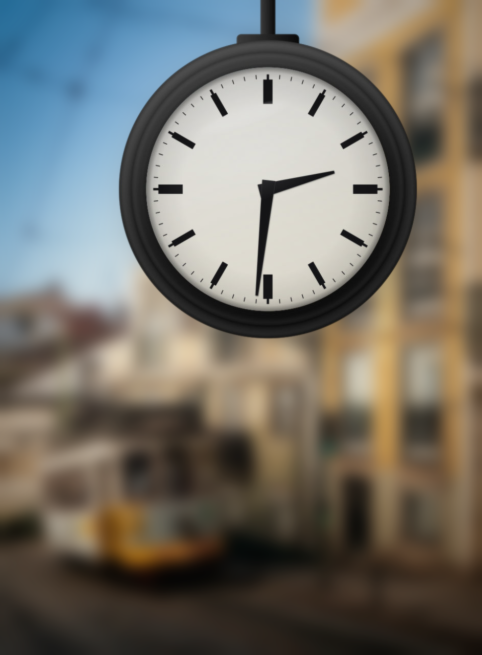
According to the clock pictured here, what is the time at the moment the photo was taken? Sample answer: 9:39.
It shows 2:31
